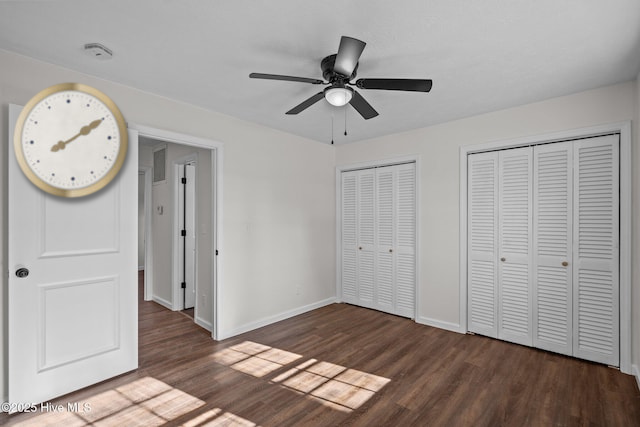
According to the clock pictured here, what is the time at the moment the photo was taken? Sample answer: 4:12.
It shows 8:10
